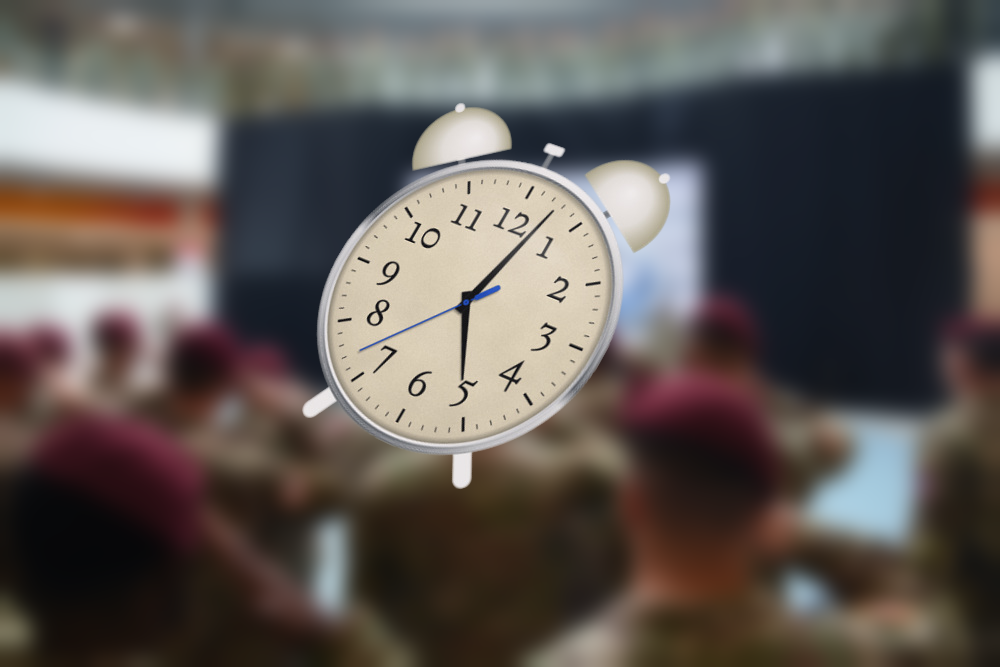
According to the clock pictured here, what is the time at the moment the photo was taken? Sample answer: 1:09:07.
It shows 5:02:37
